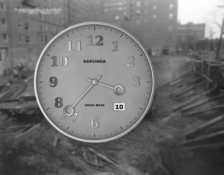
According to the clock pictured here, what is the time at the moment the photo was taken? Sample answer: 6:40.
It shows 3:37
